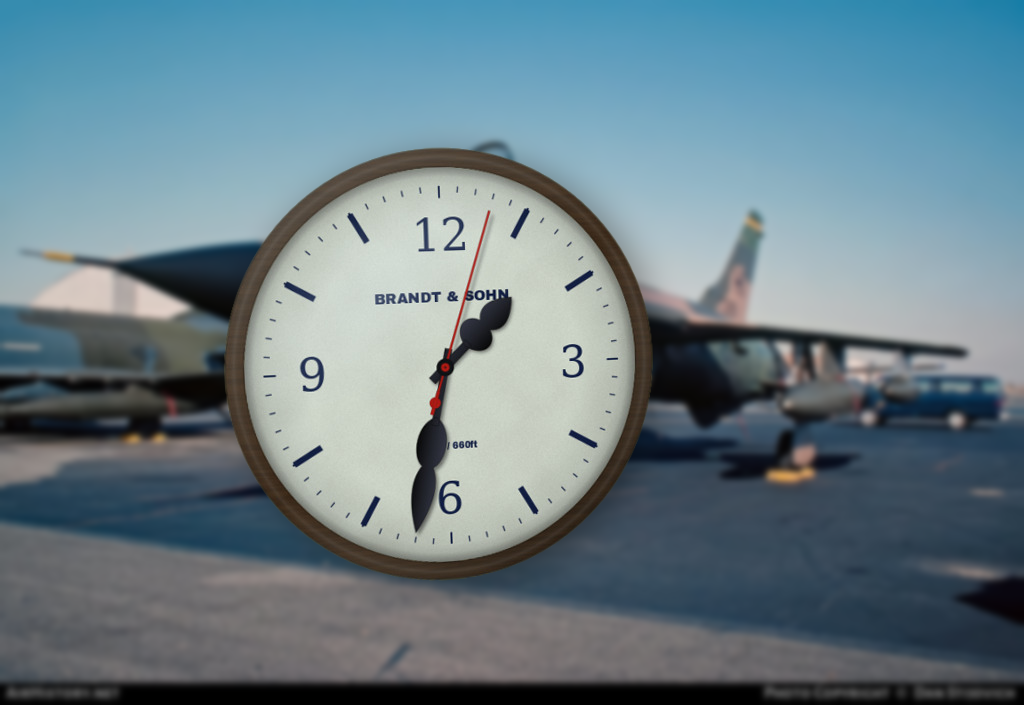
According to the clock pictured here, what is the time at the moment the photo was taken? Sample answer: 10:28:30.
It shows 1:32:03
